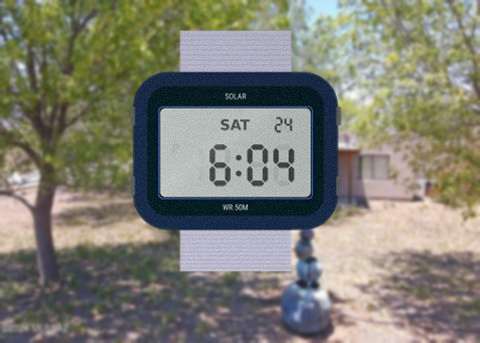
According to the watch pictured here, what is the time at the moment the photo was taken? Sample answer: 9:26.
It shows 6:04
